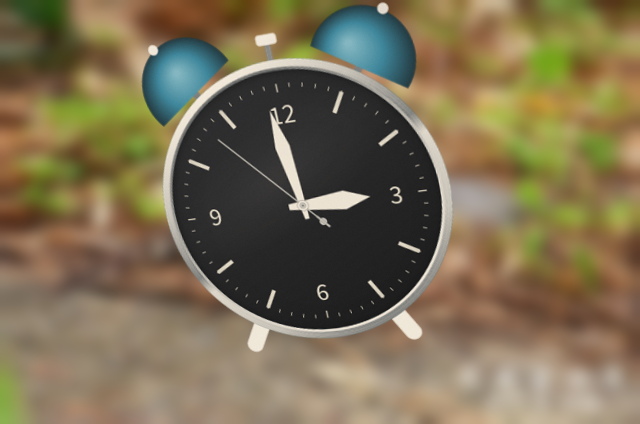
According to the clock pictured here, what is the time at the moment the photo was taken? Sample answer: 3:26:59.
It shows 2:58:53
